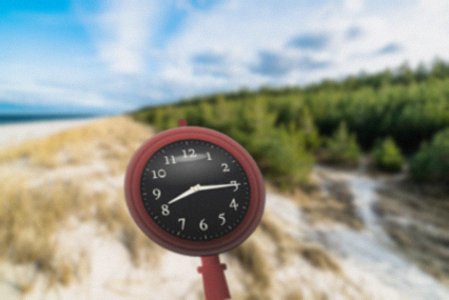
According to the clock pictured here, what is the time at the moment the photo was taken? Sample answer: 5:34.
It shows 8:15
